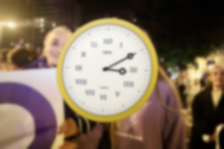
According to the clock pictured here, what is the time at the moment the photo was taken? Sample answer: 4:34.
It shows 3:10
